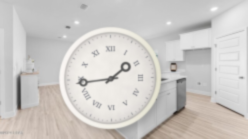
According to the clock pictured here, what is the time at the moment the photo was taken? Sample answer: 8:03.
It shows 1:44
